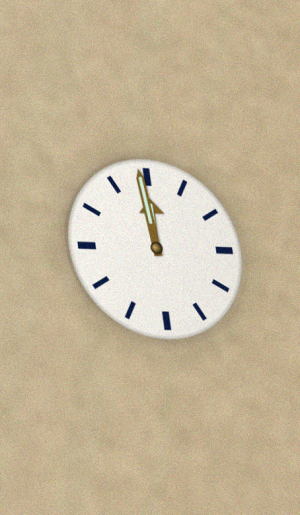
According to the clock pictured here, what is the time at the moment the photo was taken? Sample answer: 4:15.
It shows 11:59
